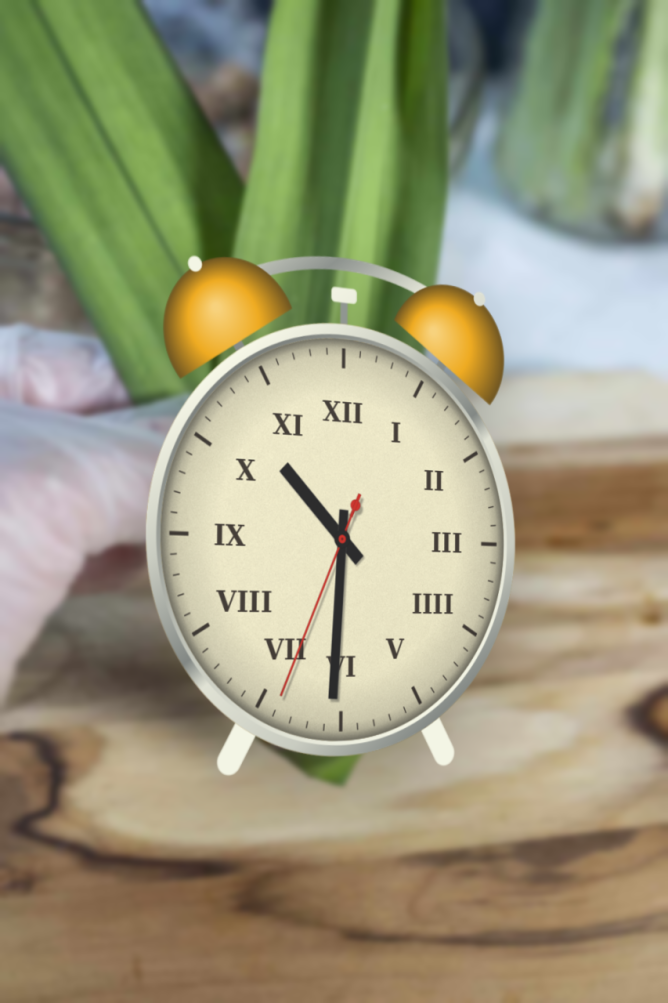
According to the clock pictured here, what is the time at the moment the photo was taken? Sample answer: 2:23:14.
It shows 10:30:34
